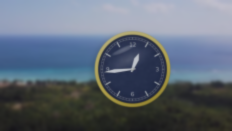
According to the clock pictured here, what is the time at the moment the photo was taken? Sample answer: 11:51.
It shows 12:44
